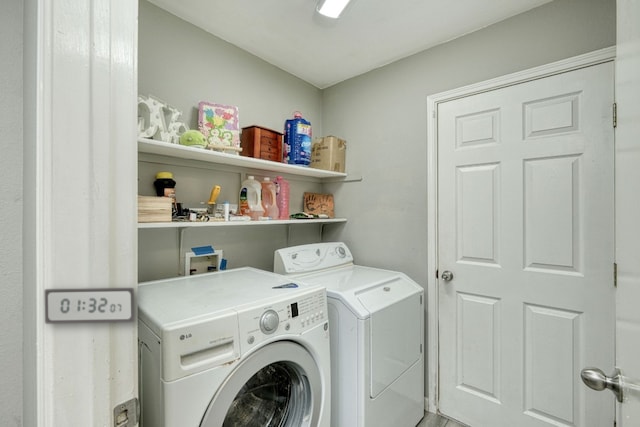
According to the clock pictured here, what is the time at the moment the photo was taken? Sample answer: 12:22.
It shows 1:32
